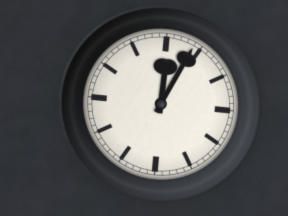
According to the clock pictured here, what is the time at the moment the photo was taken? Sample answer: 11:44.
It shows 12:04
